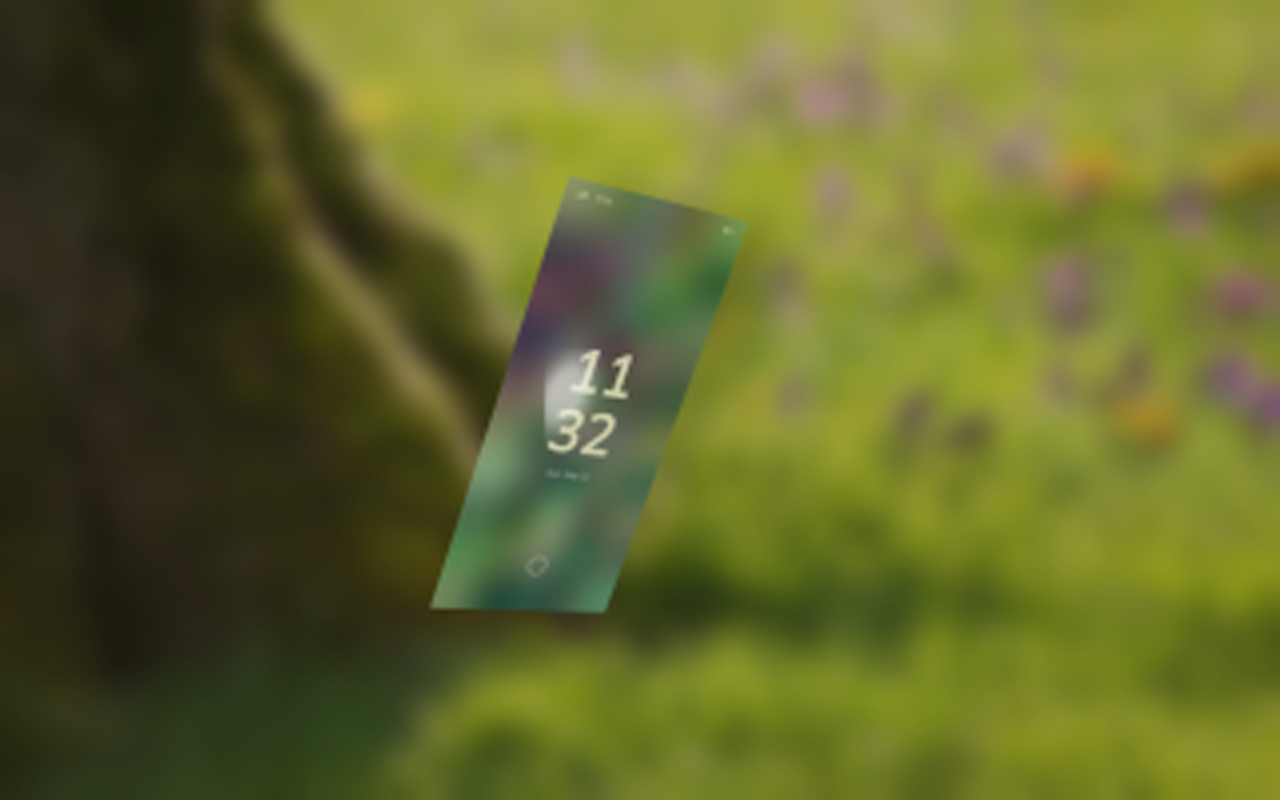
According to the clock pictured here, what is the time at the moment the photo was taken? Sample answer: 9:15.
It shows 11:32
